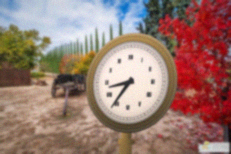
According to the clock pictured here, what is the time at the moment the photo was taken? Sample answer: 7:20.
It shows 8:36
